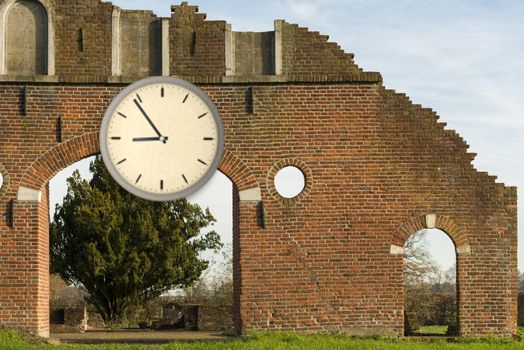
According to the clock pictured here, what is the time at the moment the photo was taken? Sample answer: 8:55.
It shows 8:54
